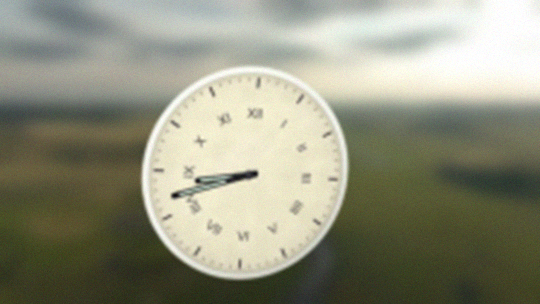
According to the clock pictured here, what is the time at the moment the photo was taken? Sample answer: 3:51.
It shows 8:42
